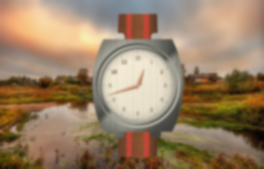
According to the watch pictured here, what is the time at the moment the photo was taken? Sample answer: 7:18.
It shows 12:42
